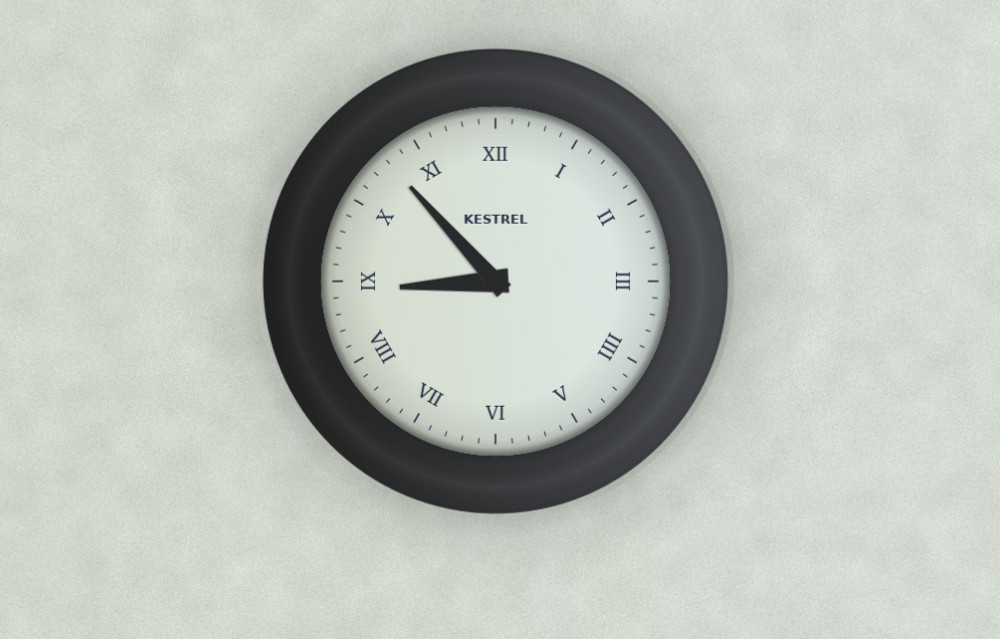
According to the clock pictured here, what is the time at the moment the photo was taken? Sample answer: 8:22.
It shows 8:53
